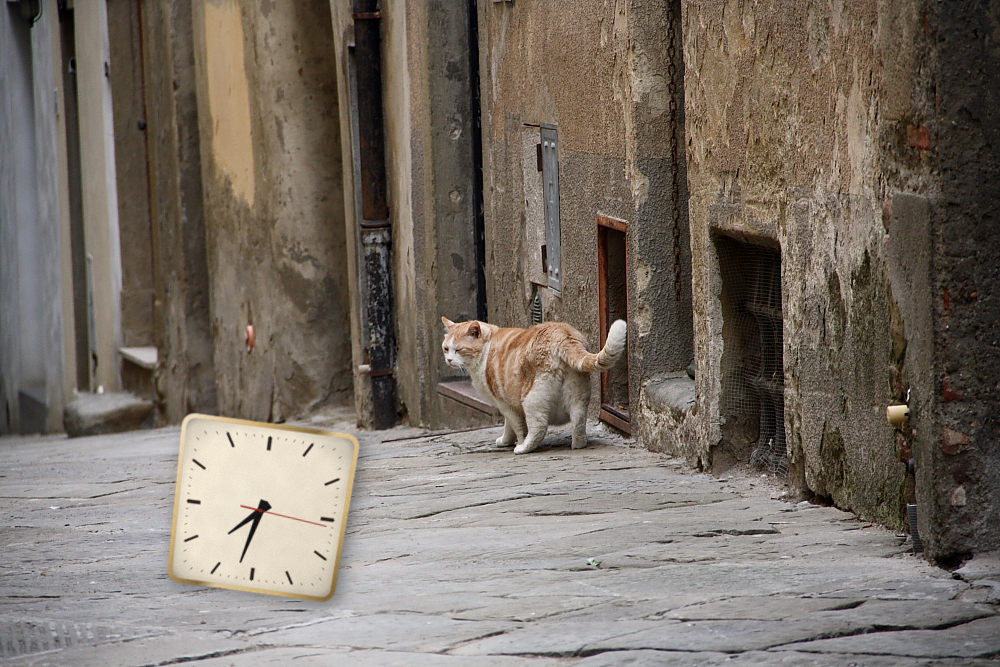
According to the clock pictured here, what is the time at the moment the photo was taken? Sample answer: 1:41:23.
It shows 7:32:16
